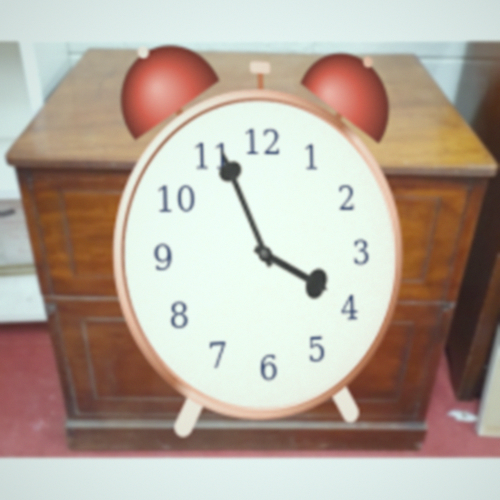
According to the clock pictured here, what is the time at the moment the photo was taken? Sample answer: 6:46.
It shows 3:56
